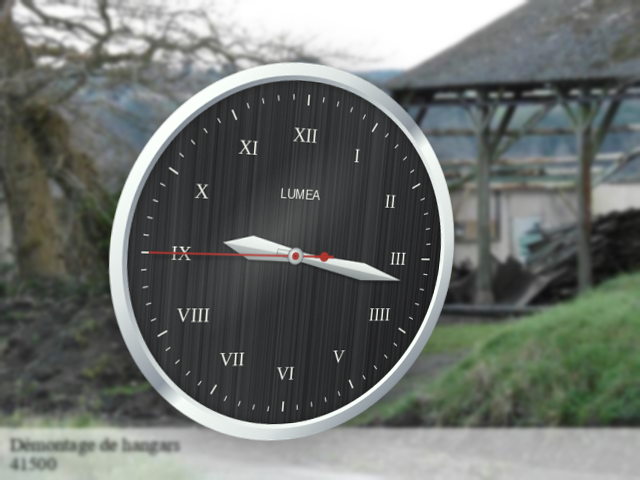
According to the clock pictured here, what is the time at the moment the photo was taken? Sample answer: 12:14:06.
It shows 9:16:45
